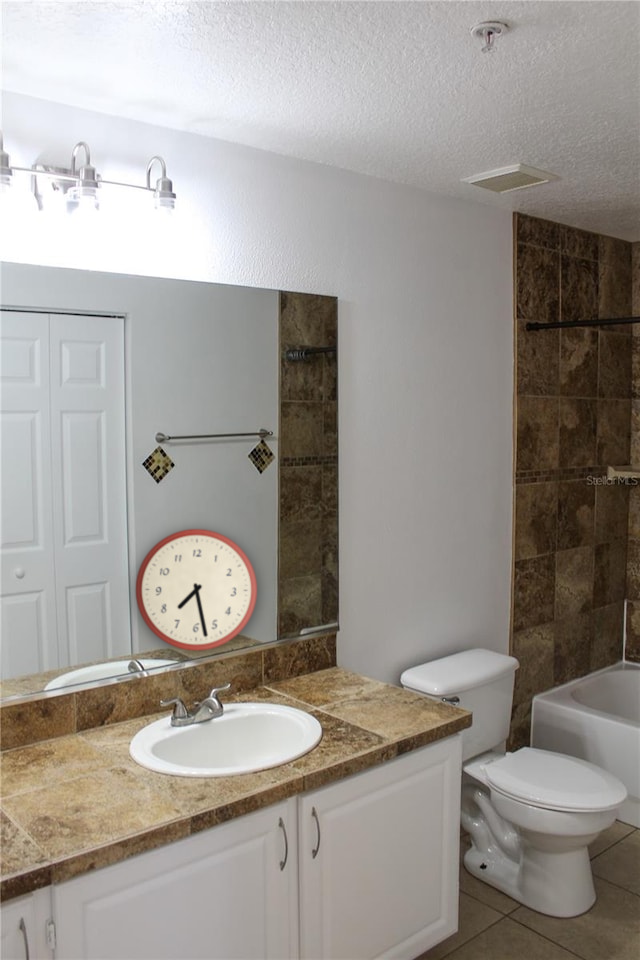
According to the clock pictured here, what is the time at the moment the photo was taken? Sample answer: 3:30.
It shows 7:28
